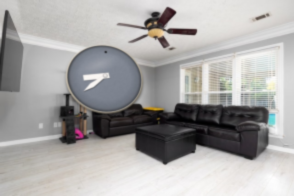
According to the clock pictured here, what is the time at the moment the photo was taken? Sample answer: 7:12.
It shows 8:38
